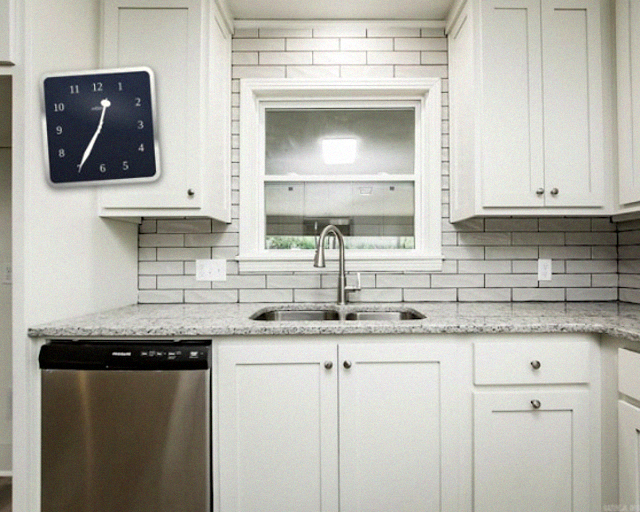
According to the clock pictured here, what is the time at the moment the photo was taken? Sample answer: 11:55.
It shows 12:35
